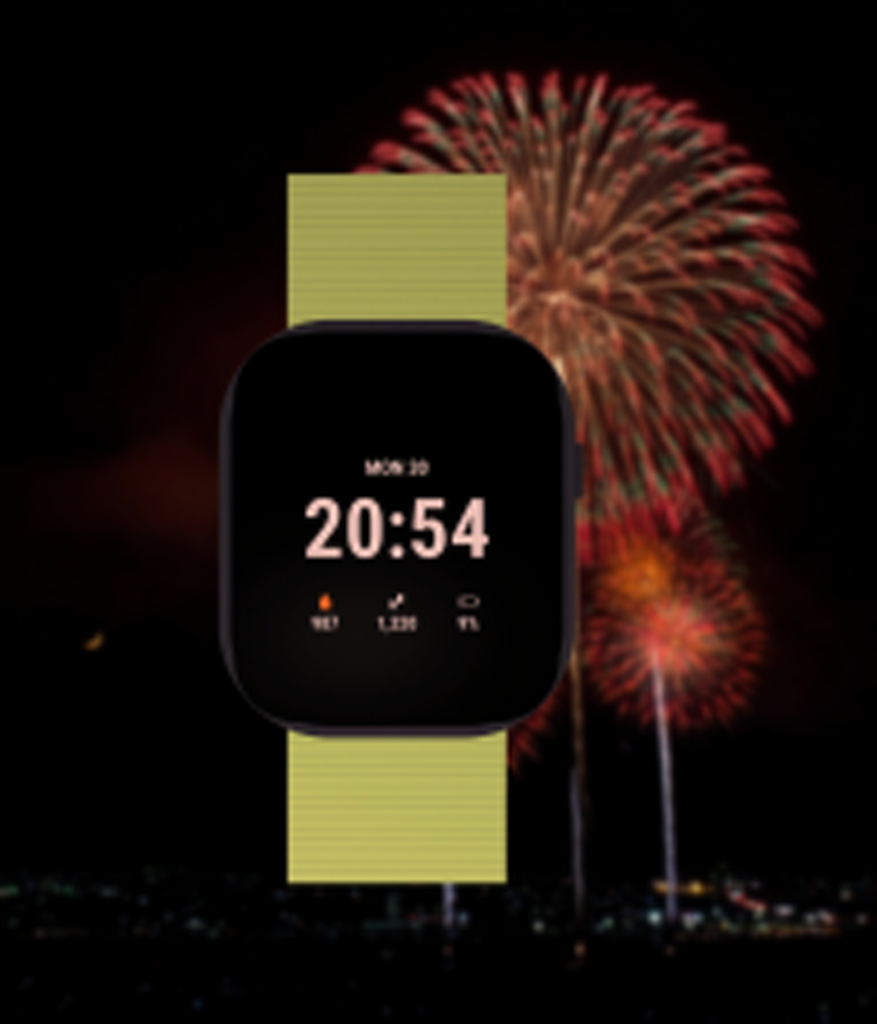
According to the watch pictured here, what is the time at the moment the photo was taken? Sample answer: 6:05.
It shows 20:54
